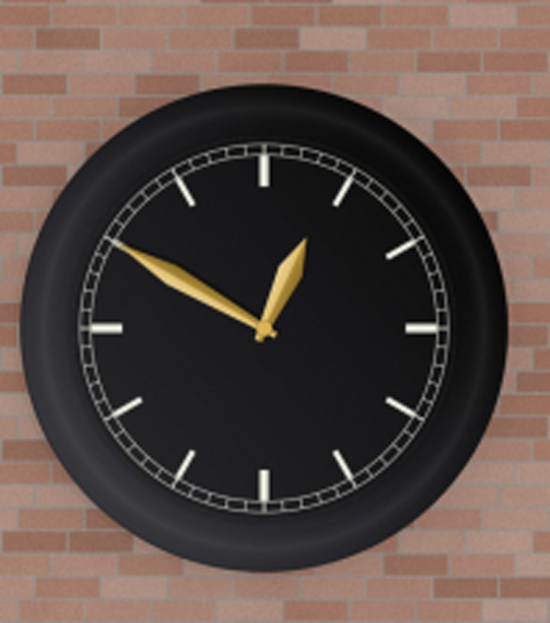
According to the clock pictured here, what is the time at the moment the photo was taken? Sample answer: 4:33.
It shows 12:50
